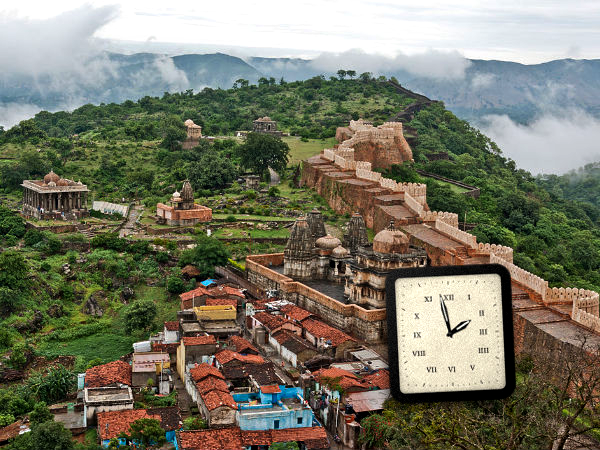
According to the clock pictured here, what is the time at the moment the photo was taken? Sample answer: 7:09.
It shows 1:58
